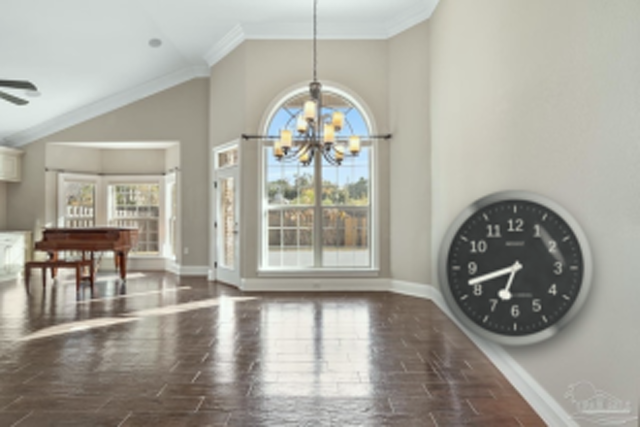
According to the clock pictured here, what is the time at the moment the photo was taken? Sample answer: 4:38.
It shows 6:42
